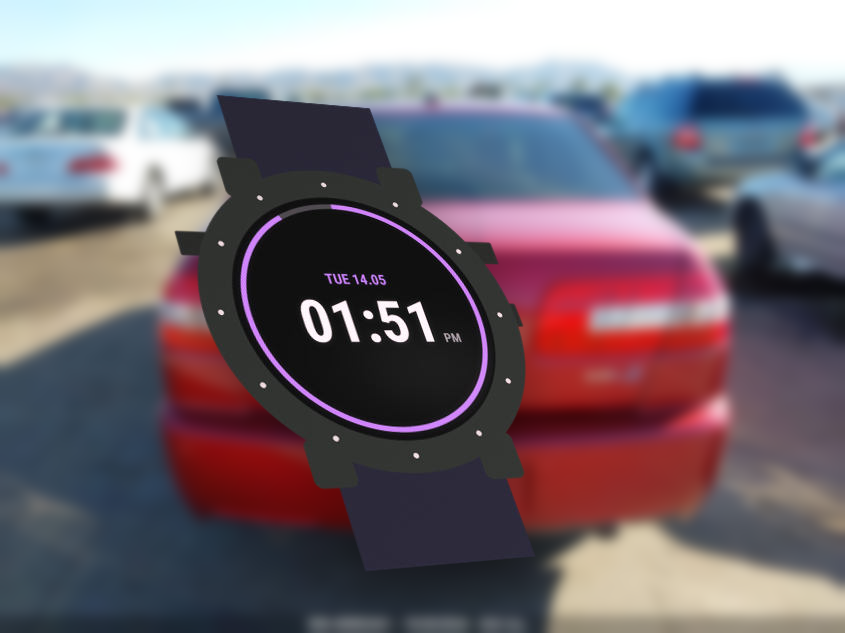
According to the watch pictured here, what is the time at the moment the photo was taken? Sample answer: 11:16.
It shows 1:51
